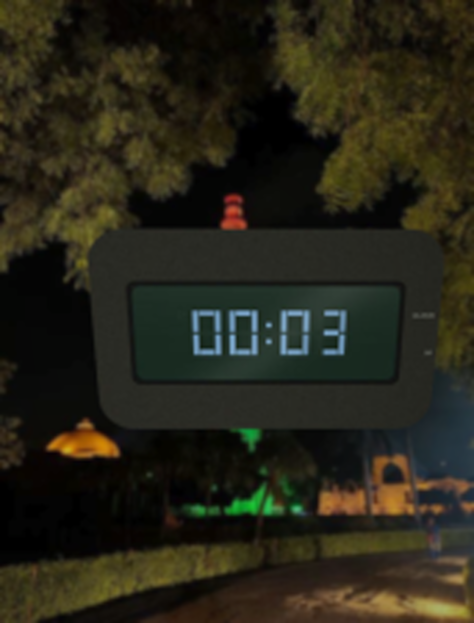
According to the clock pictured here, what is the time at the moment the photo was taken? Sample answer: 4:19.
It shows 0:03
